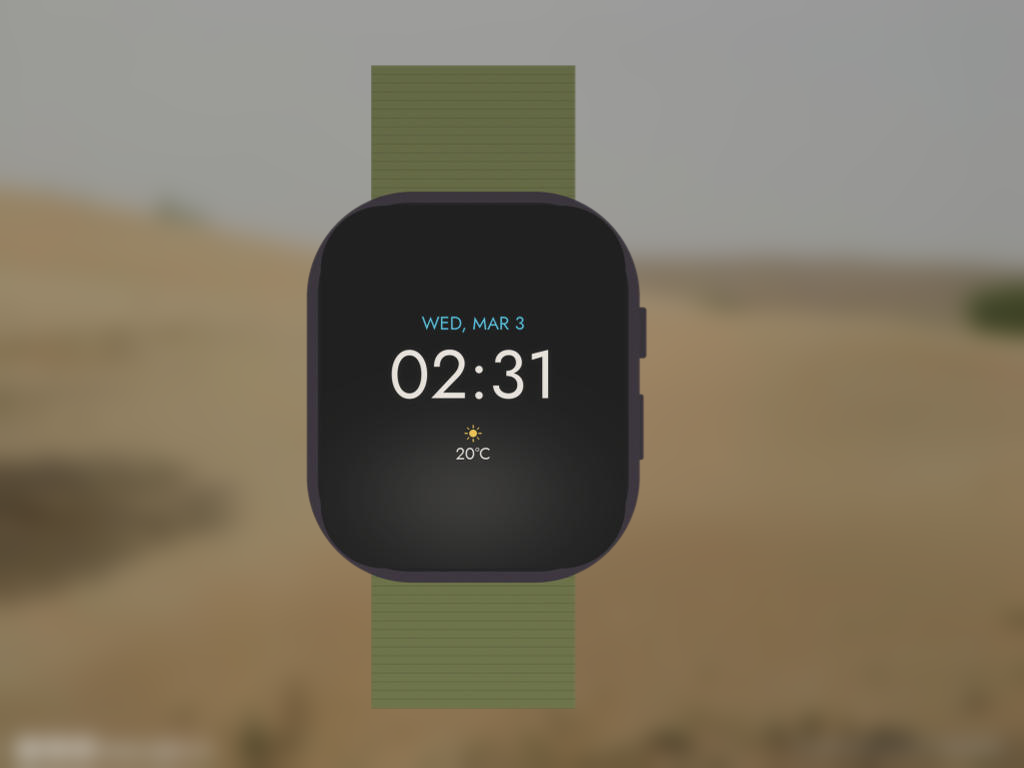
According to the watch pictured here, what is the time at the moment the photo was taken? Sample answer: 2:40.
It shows 2:31
